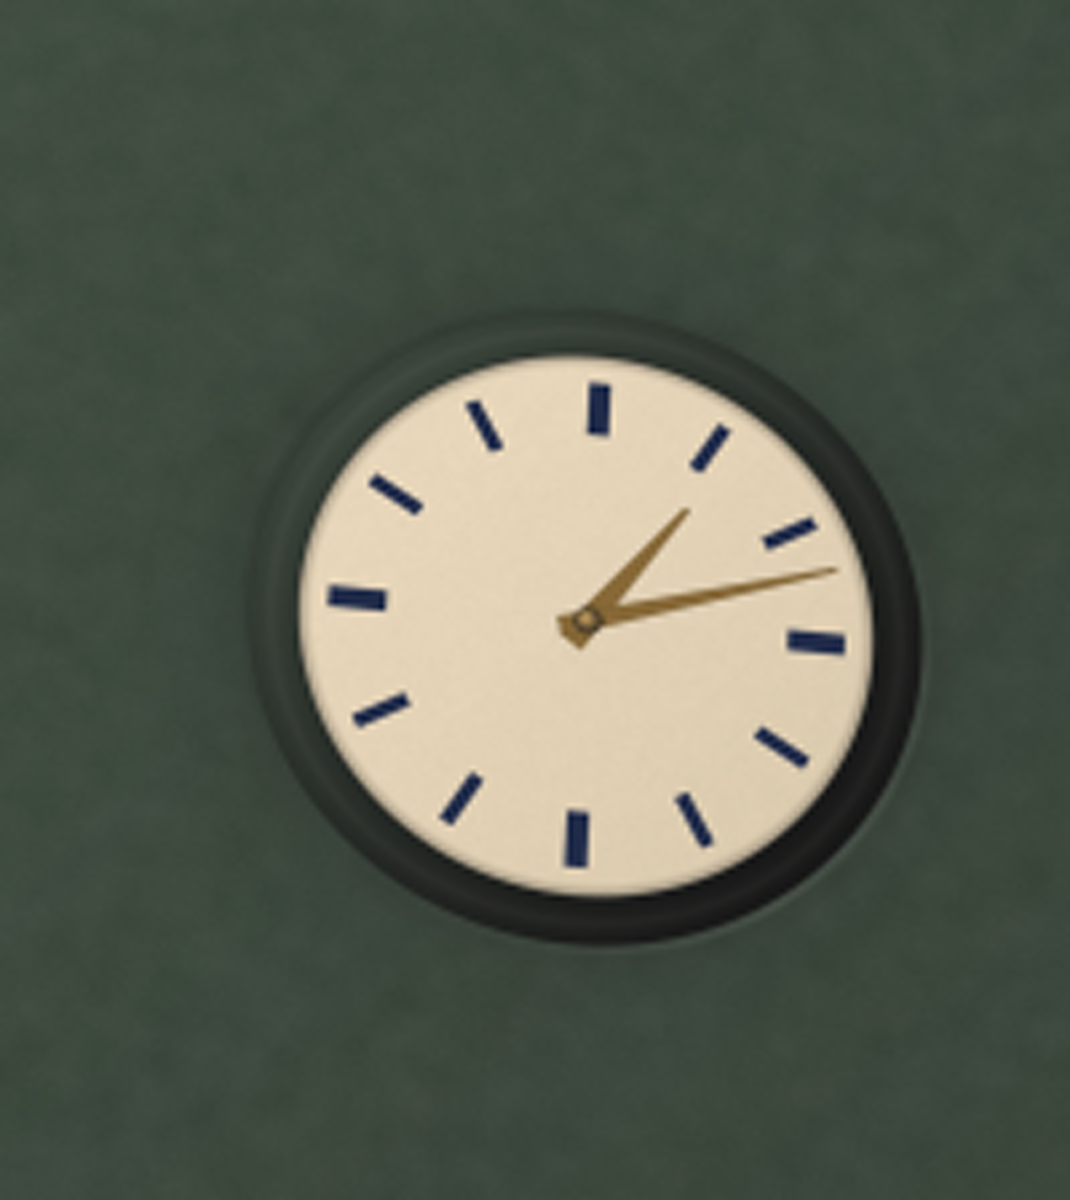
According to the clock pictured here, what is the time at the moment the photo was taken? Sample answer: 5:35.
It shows 1:12
